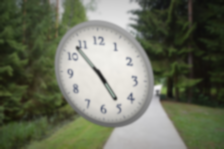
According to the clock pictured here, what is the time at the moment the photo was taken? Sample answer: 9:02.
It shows 4:53
